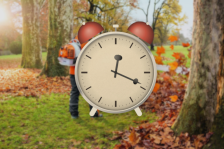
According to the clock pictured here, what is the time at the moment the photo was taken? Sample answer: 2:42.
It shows 12:19
